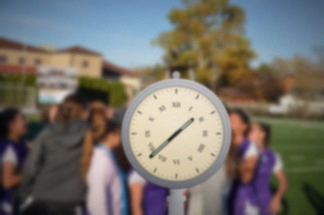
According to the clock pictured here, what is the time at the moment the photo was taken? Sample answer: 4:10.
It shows 1:38
